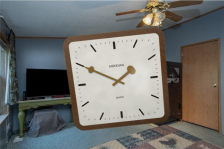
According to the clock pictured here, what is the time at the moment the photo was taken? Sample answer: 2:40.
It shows 1:50
